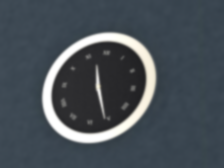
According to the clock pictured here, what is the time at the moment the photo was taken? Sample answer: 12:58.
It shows 11:26
